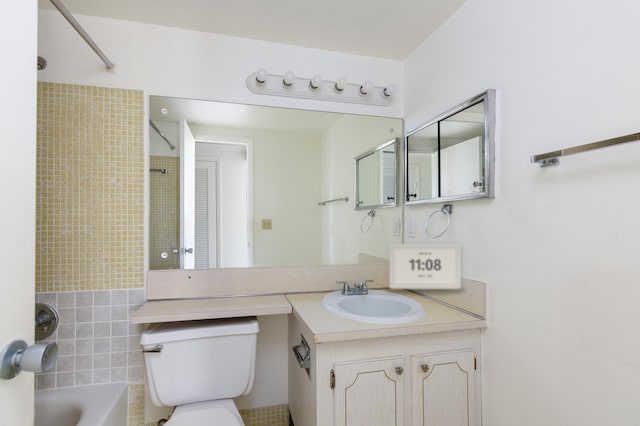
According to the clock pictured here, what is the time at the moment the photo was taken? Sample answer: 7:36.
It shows 11:08
